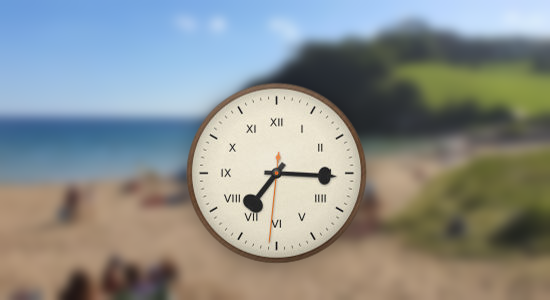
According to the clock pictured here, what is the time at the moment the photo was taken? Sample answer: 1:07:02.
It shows 7:15:31
